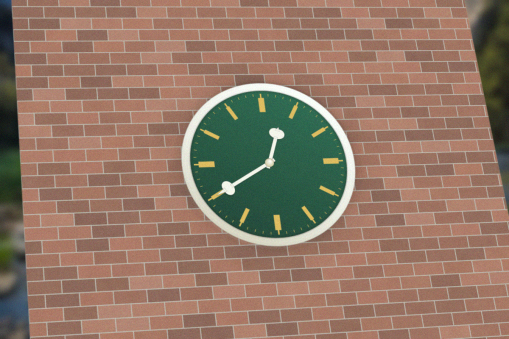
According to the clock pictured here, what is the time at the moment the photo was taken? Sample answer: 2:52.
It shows 12:40
